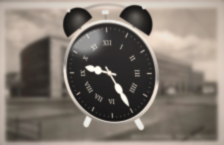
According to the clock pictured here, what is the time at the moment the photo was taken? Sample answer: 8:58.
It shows 9:25
